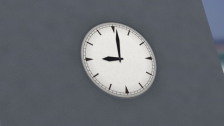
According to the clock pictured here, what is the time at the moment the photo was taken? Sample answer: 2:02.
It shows 9:01
